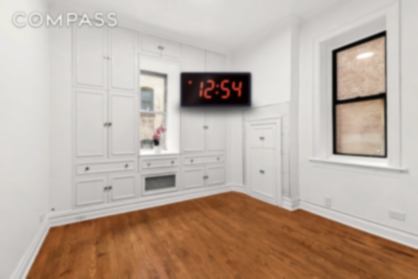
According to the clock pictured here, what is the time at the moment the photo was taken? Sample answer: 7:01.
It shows 12:54
